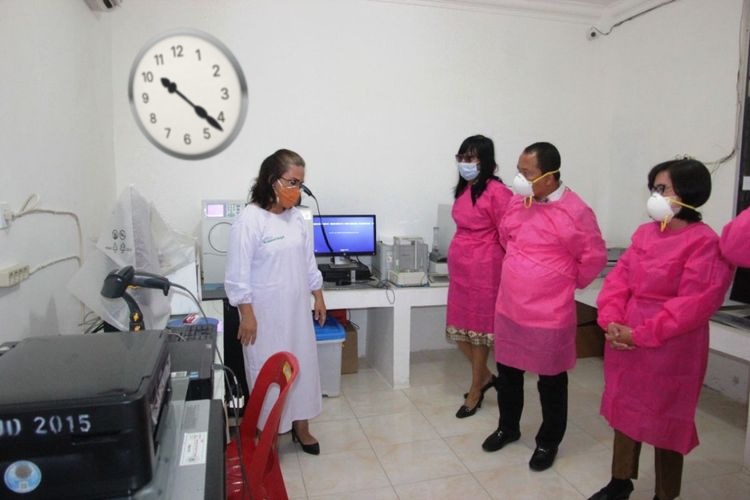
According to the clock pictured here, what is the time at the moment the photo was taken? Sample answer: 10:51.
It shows 10:22
